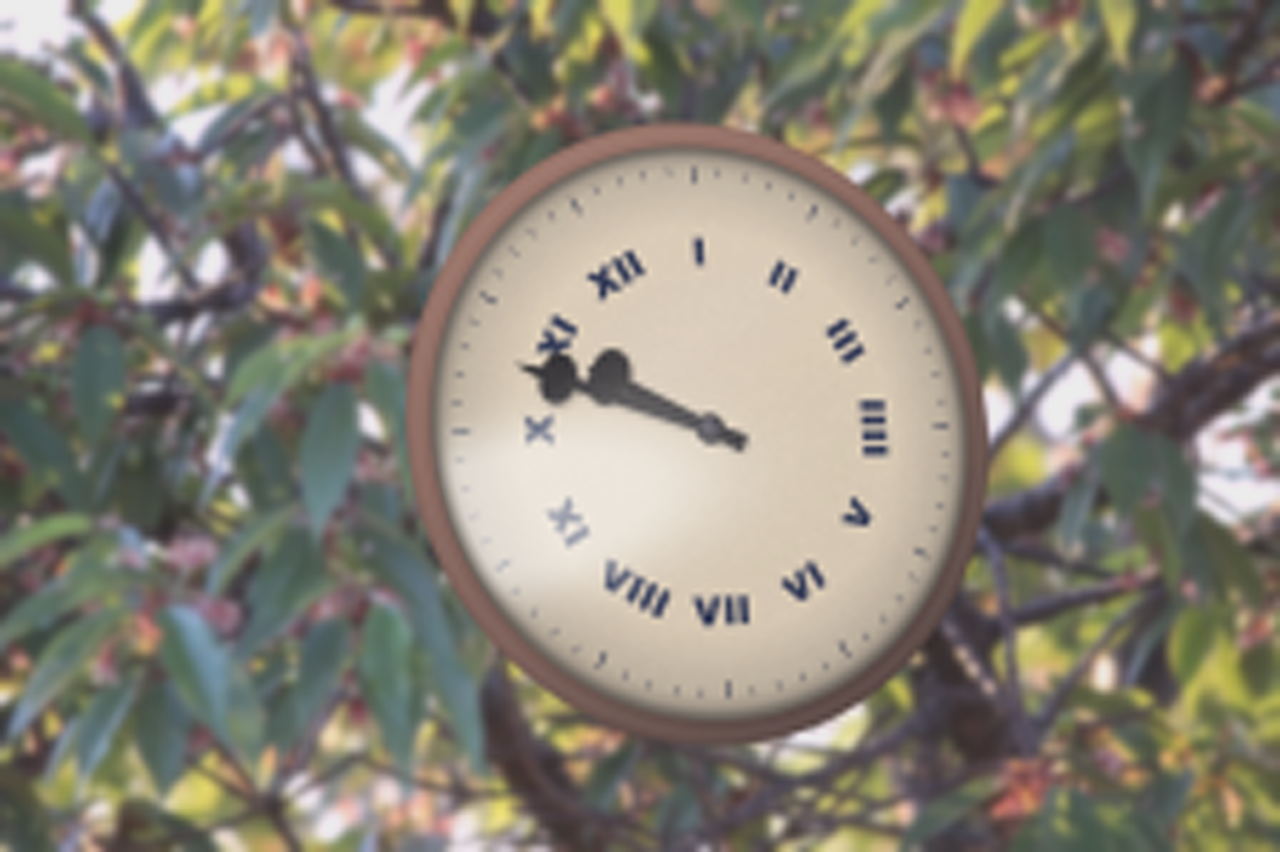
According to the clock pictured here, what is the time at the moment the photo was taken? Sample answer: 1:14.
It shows 10:53
